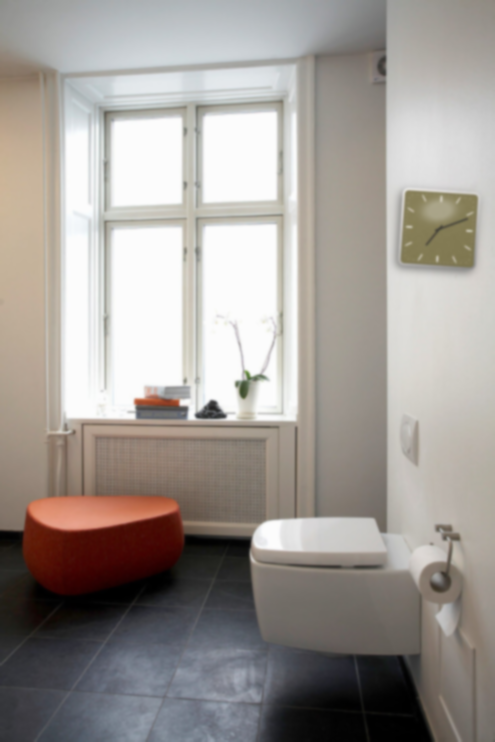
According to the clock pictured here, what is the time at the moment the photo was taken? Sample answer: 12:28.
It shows 7:11
